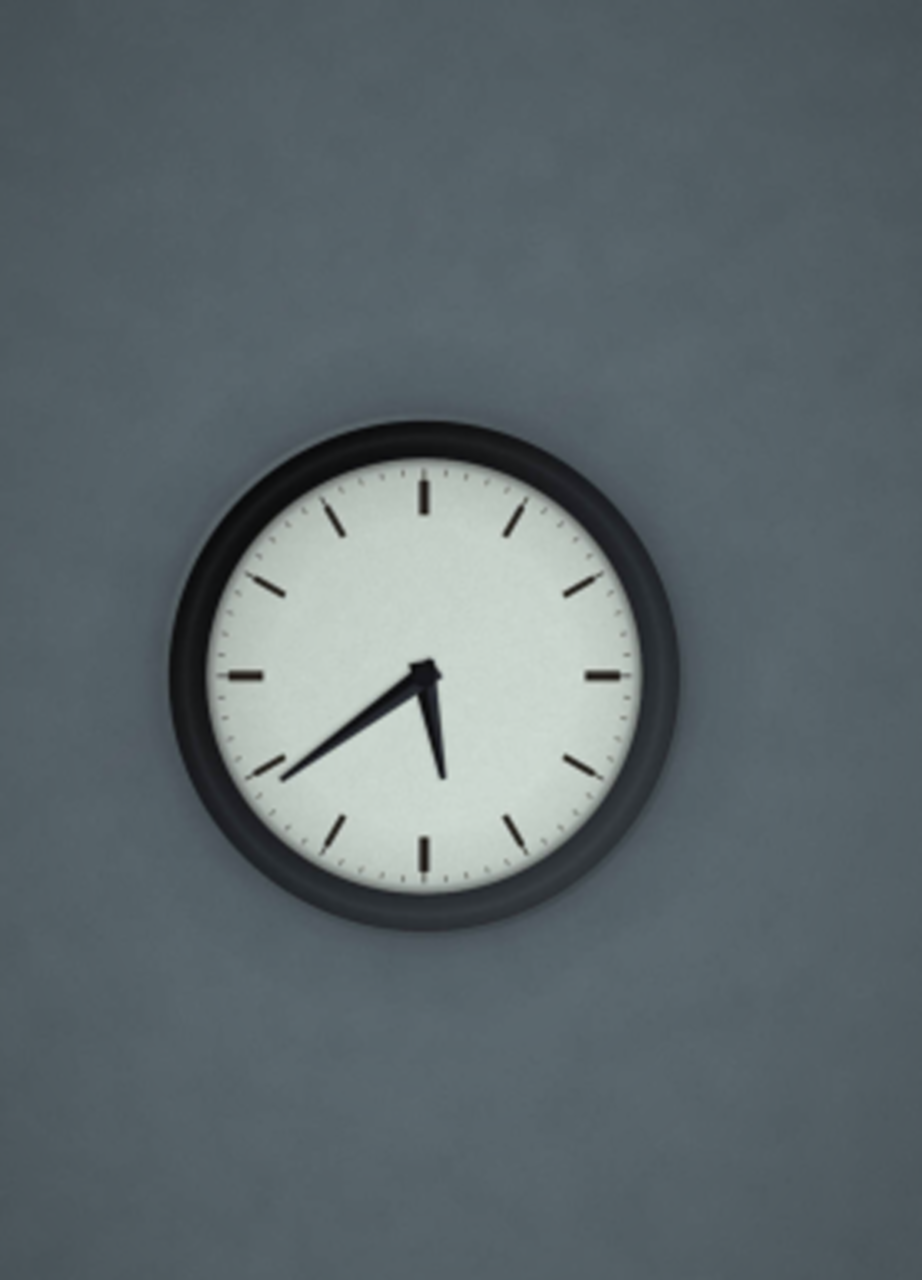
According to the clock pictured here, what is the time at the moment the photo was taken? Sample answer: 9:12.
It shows 5:39
